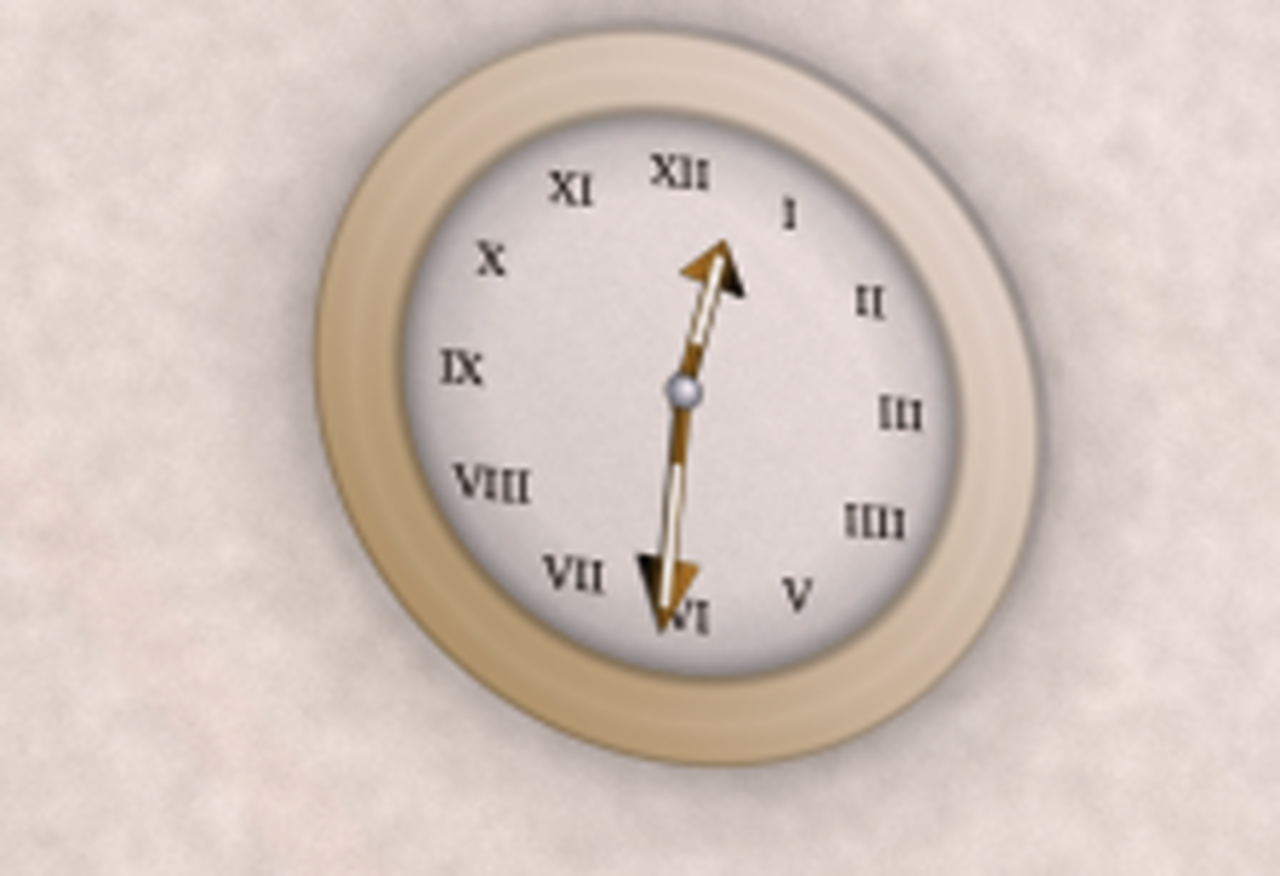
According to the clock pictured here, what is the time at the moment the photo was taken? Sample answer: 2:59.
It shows 12:31
